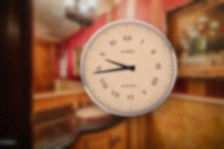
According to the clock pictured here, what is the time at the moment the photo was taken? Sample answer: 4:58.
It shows 9:44
